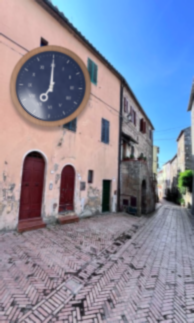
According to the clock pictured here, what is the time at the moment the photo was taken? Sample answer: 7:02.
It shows 7:00
